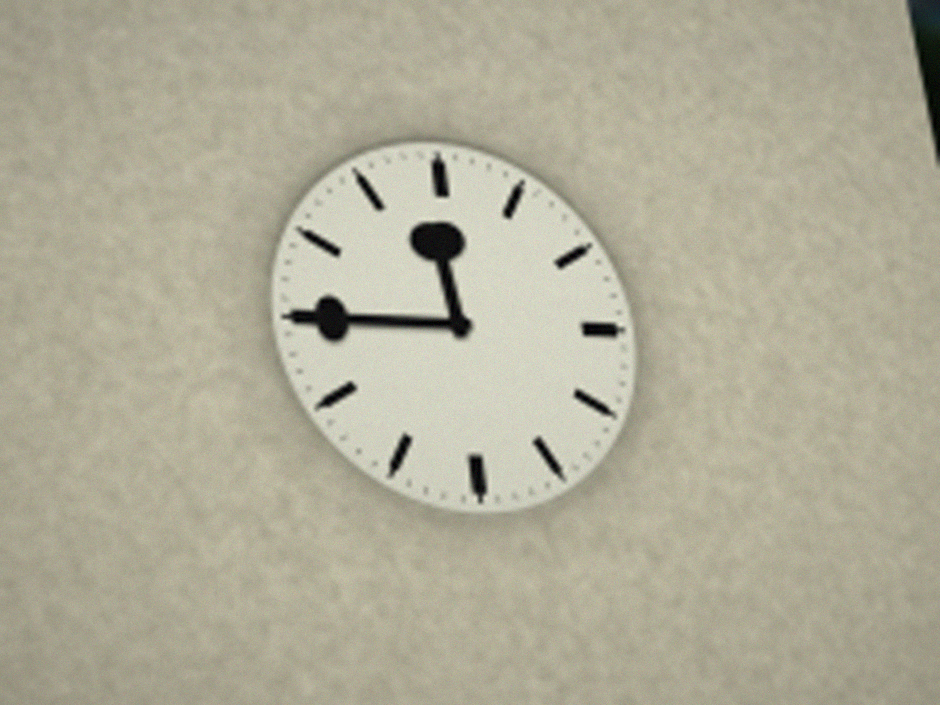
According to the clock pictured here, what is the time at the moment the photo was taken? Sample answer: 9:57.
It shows 11:45
